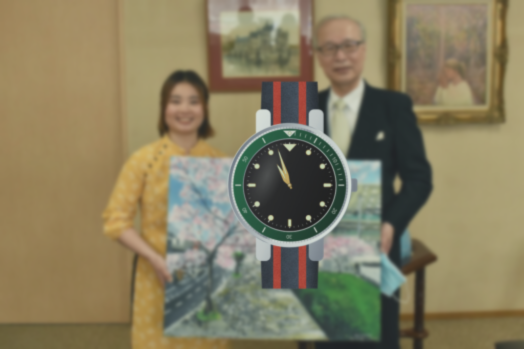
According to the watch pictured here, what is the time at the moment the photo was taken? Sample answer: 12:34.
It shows 10:57
